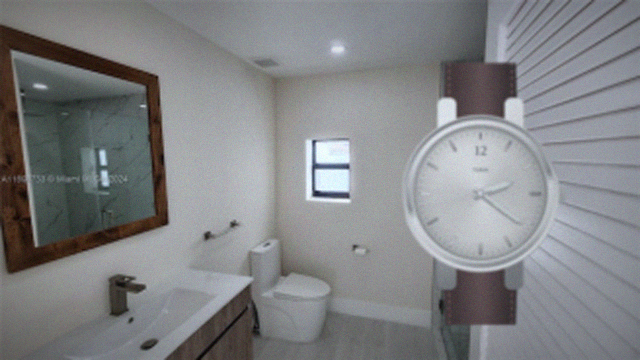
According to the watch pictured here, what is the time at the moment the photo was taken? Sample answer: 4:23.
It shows 2:21
